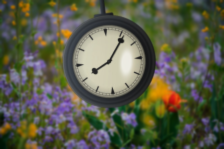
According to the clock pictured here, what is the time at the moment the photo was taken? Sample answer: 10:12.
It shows 8:06
